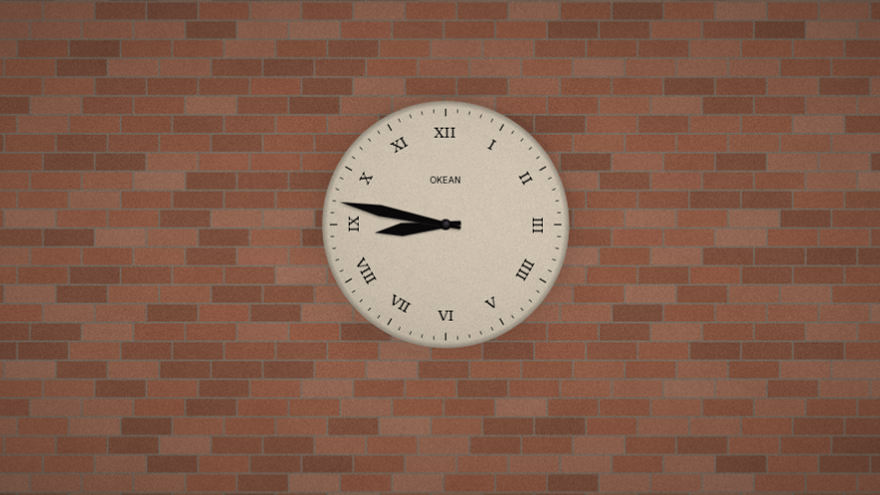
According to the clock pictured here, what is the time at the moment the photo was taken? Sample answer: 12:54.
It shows 8:47
